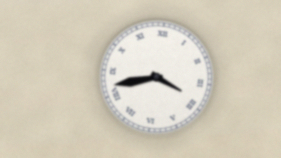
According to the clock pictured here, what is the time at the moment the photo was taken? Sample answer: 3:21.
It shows 3:42
